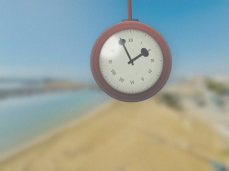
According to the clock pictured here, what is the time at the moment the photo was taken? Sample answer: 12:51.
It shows 1:56
